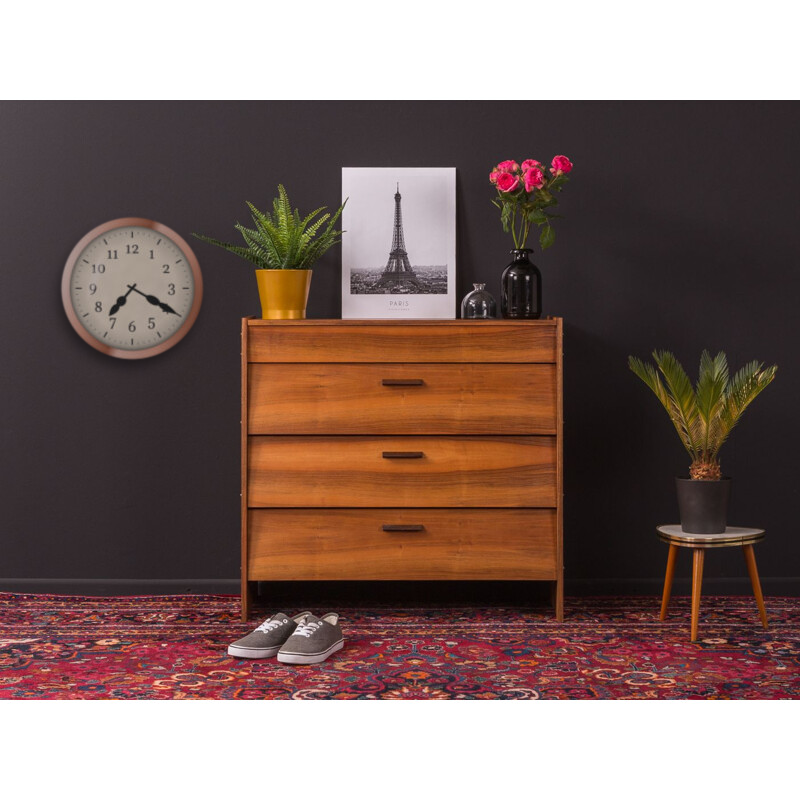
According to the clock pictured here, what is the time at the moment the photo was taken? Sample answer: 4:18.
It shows 7:20
